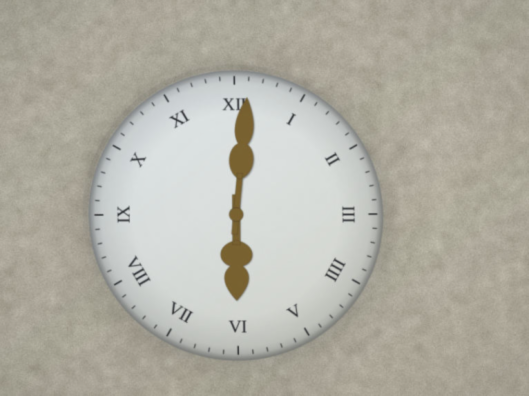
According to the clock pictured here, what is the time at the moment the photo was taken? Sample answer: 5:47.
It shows 6:01
